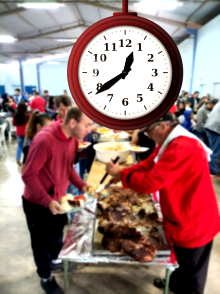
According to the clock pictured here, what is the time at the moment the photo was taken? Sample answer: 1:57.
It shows 12:39
